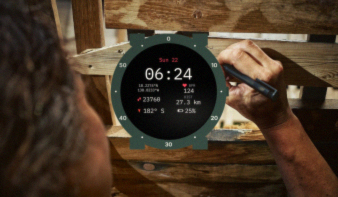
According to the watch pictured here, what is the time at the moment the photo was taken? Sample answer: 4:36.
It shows 6:24
